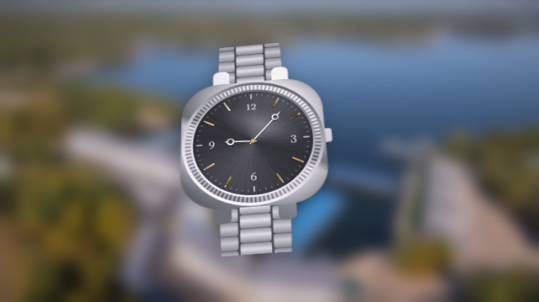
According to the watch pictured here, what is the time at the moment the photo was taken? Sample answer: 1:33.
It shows 9:07
